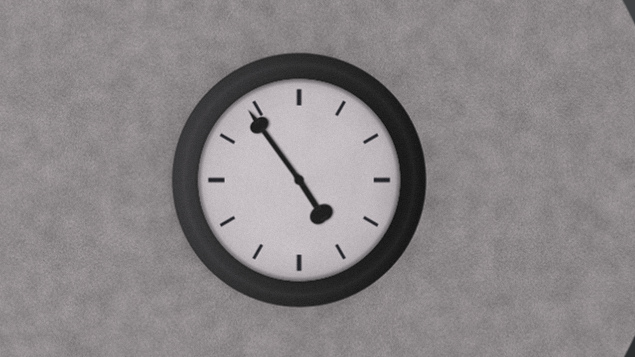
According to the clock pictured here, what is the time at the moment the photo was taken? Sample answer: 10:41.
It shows 4:54
